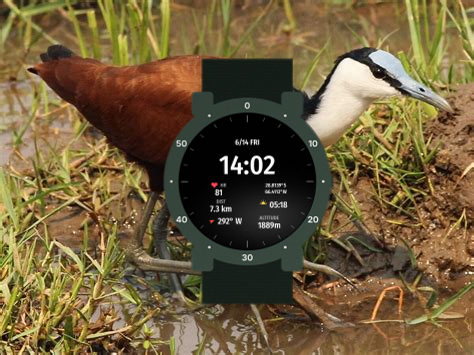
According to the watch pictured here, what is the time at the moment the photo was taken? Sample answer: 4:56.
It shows 14:02
